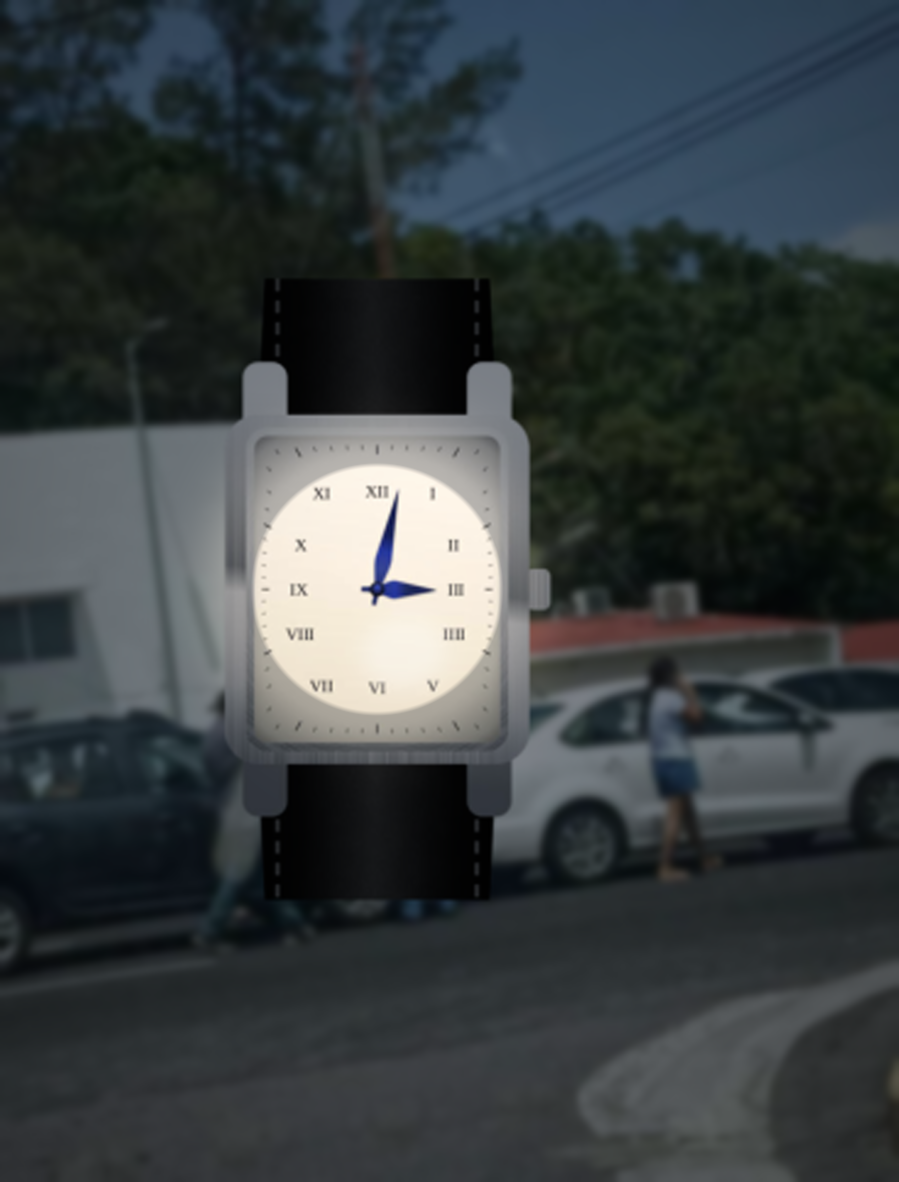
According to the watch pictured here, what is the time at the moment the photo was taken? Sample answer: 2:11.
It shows 3:02
